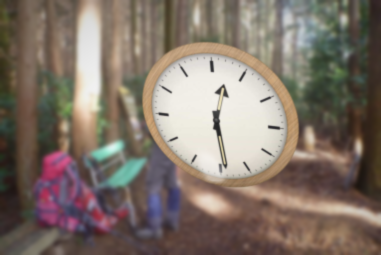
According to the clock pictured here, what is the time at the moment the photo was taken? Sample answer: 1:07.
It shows 12:29
